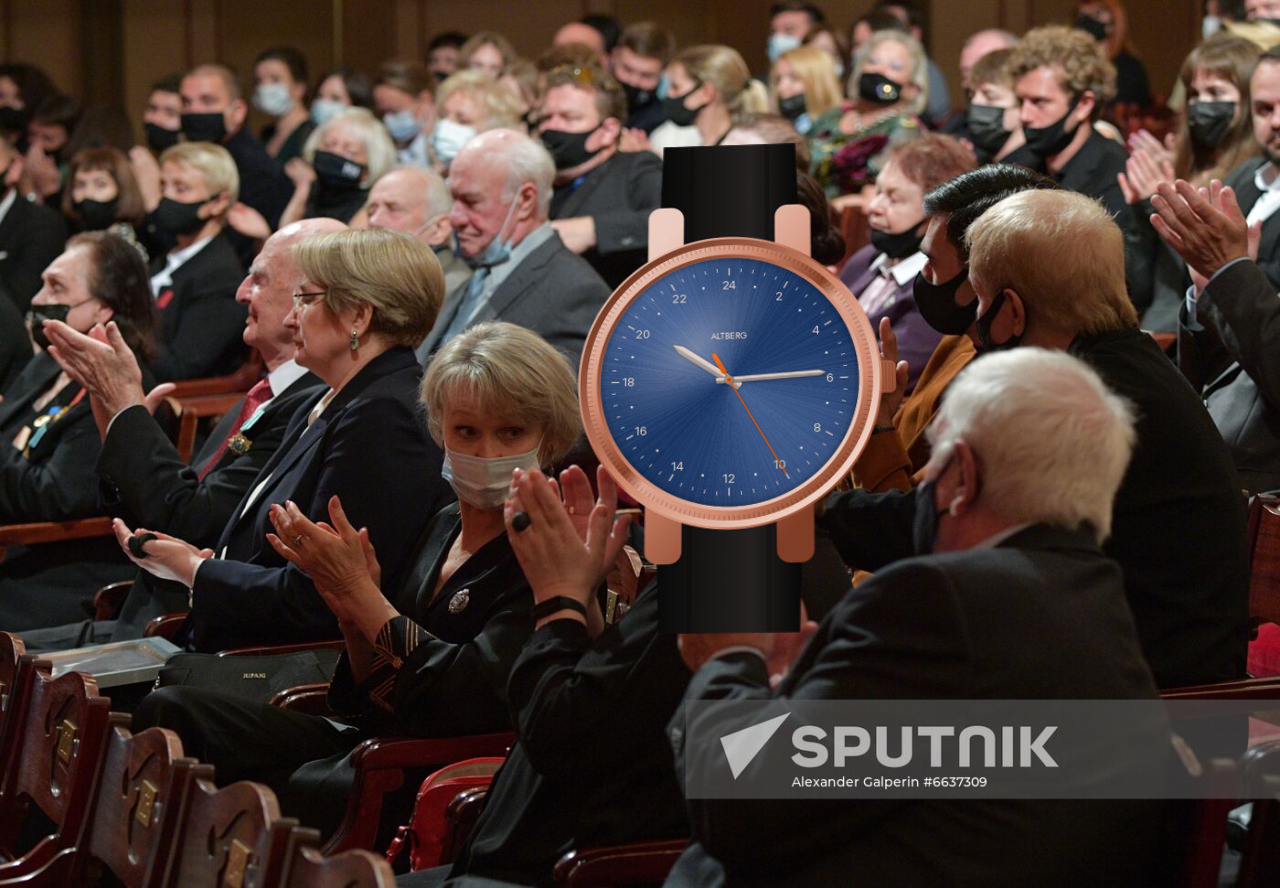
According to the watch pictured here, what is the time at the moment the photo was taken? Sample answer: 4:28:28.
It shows 20:14:25
